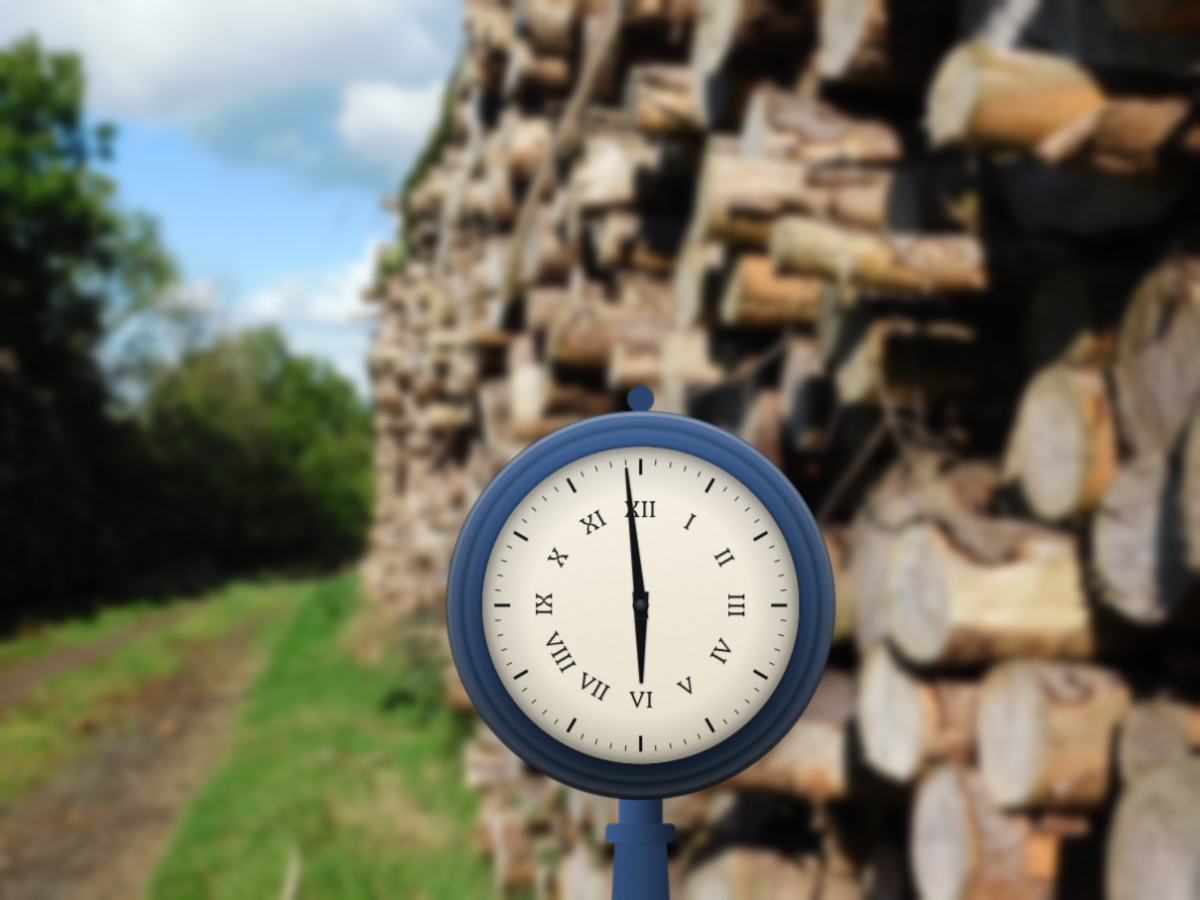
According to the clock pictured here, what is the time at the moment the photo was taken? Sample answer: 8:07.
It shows 5:59
